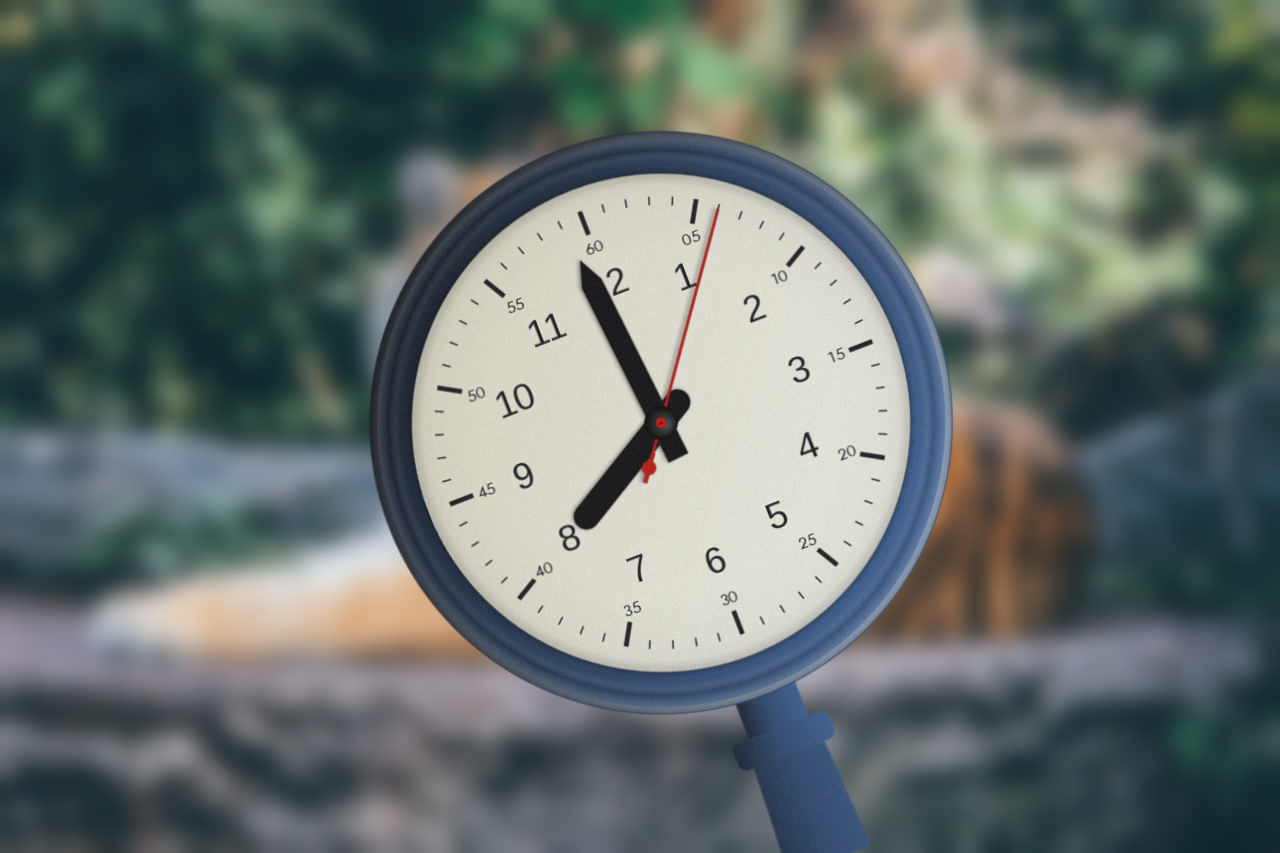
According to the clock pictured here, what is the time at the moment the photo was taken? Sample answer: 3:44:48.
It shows 7:59:06
